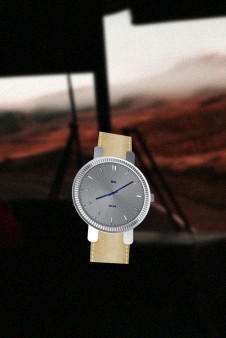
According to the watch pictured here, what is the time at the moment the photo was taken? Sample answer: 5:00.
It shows 8:09
